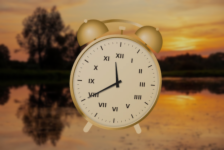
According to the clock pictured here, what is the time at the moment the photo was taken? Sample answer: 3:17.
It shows 11:40
